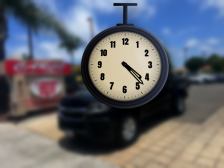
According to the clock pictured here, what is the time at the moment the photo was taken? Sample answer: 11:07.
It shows 4:23
